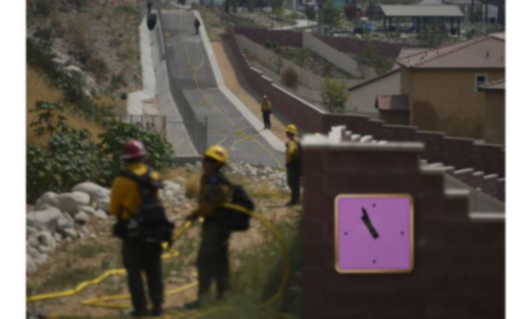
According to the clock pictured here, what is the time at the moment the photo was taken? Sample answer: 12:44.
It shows 10:56
